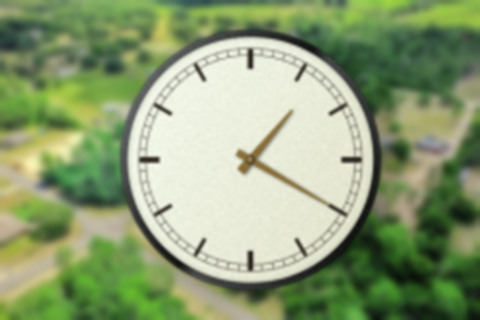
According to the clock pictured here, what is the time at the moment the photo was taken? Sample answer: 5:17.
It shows 1:20
